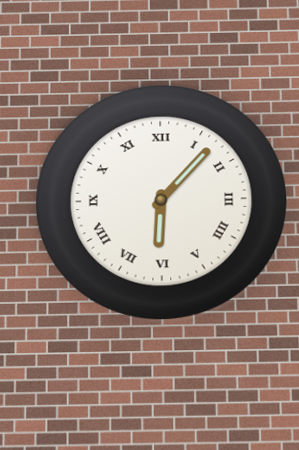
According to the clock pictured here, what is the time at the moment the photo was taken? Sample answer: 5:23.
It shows 6:07
